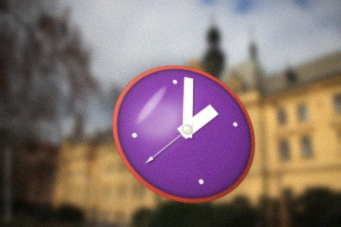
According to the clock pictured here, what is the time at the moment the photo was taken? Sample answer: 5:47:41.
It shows 2:02:40
